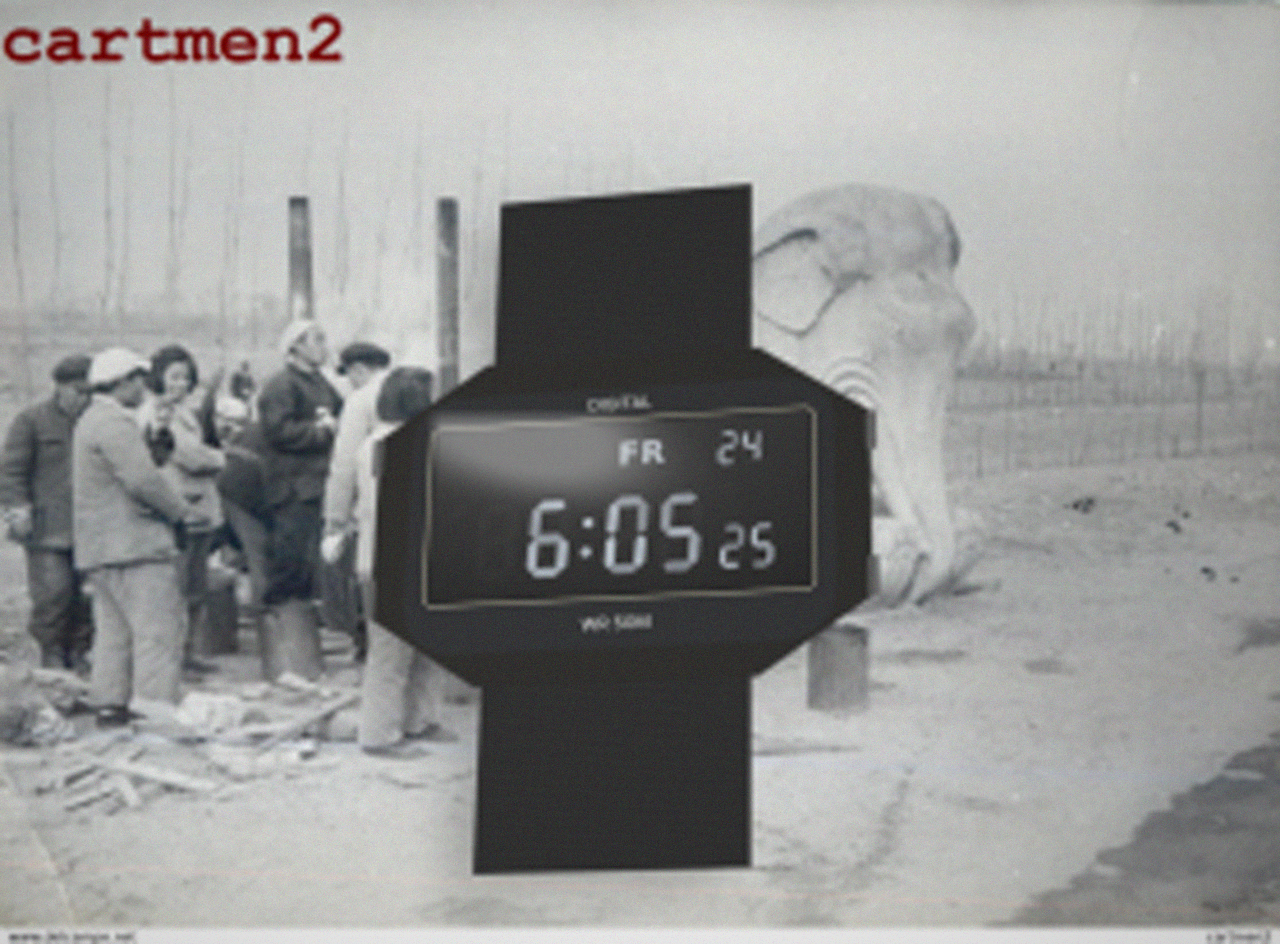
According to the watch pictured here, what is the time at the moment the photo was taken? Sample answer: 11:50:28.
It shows 6:05:25
